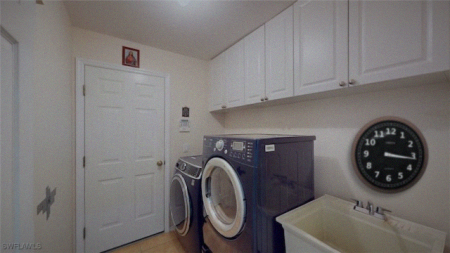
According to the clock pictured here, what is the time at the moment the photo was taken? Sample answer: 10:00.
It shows 3:16
